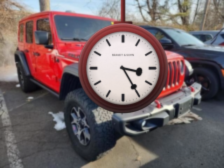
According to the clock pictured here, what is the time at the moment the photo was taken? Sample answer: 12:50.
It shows 3:25
